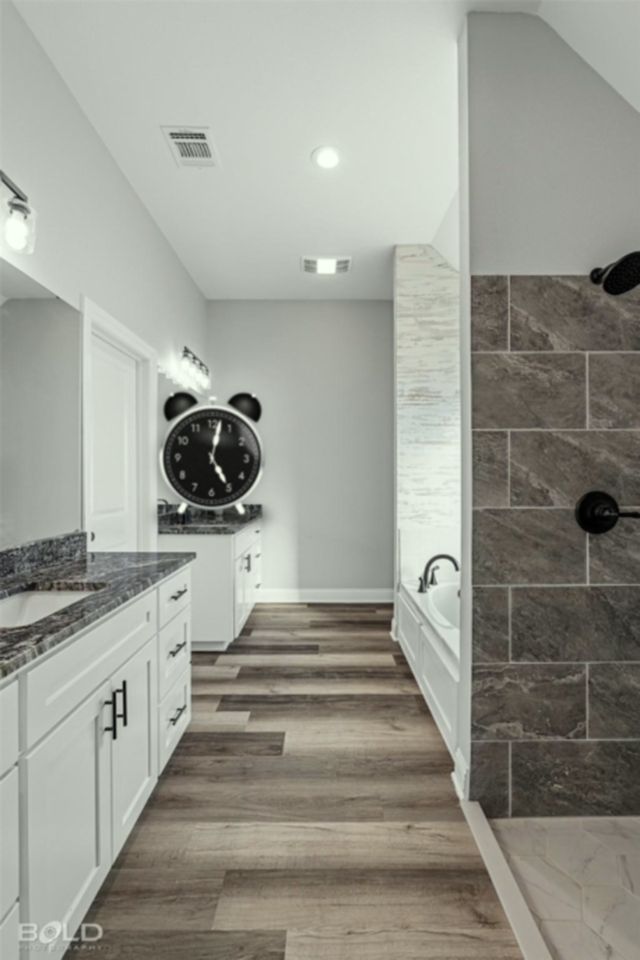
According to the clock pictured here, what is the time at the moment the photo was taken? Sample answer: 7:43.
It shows 5:02
